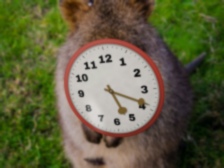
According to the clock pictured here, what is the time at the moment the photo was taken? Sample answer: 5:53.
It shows 5:19
